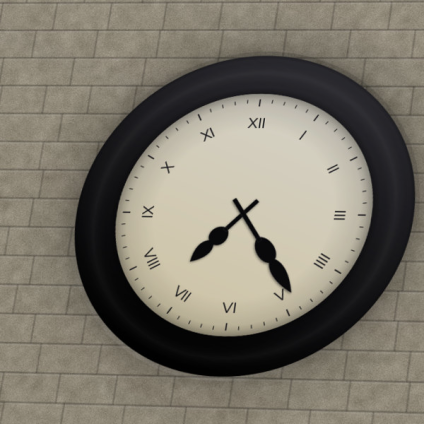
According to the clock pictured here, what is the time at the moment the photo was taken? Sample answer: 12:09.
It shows 7:24
